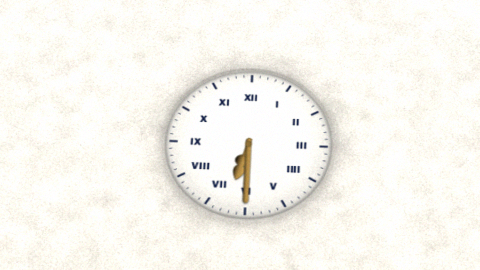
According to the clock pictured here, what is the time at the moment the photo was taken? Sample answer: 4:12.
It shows 6:30
